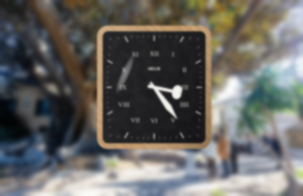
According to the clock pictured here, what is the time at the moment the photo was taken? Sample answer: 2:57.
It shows 3:24
